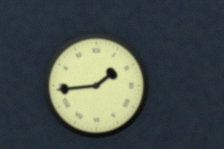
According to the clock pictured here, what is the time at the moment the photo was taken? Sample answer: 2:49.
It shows 1:44
